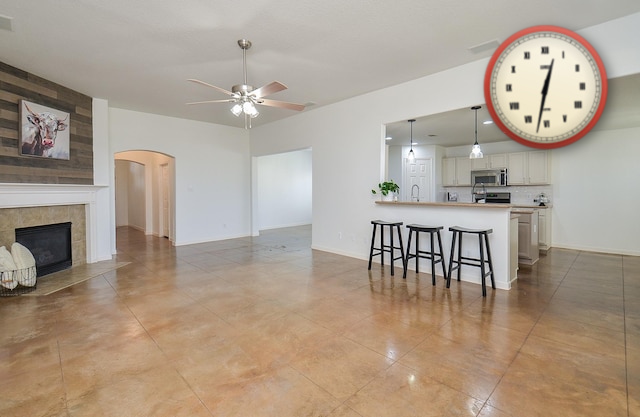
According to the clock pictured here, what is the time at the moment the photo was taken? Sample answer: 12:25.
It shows 12:32
